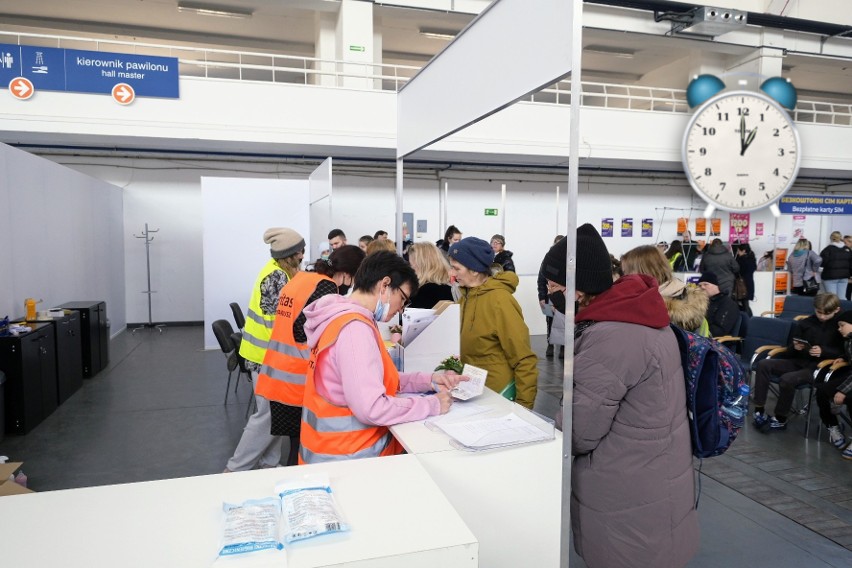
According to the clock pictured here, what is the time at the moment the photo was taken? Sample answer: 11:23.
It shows 1:00
